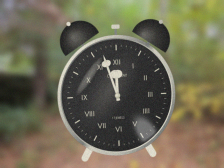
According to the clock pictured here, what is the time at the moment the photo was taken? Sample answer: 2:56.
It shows 11:57
